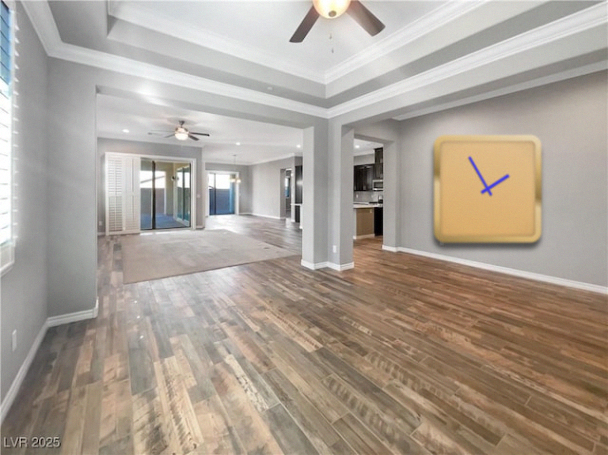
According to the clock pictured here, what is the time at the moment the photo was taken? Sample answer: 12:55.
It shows 1:55
